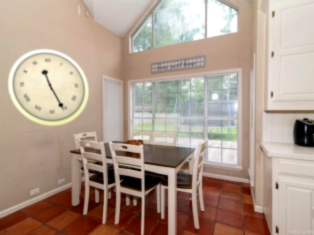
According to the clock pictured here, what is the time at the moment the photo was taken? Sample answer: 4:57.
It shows 11:26
